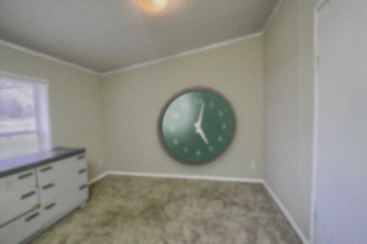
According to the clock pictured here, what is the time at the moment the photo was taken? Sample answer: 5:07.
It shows 5:02
